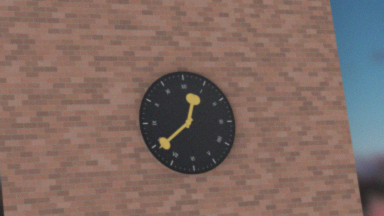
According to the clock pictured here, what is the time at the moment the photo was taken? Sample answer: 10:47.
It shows 12:39
